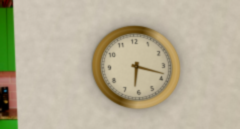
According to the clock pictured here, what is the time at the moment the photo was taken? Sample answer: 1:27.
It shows 6:18
